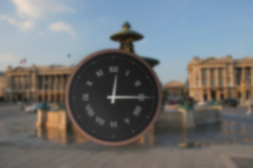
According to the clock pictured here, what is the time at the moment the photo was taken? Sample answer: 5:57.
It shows 12:15
